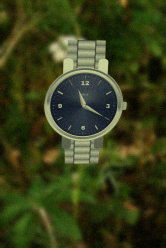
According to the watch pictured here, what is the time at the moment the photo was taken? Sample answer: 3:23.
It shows 11:20
